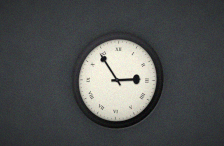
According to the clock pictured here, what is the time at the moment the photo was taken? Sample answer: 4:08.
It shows 2:54
